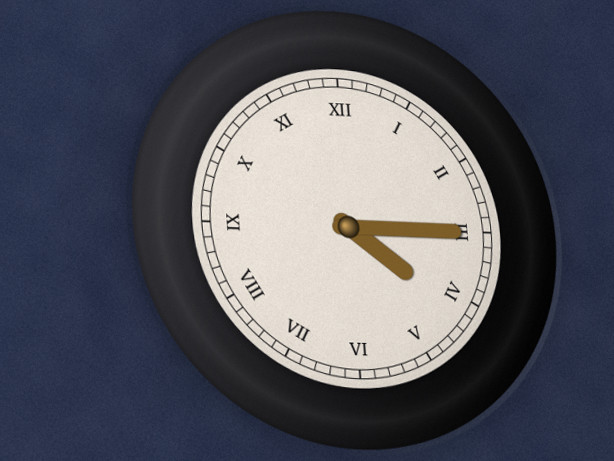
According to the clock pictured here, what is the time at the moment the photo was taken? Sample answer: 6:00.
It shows 4:15
